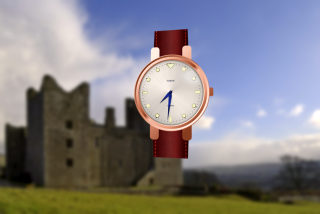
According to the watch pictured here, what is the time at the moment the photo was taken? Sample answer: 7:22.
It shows 7:31
